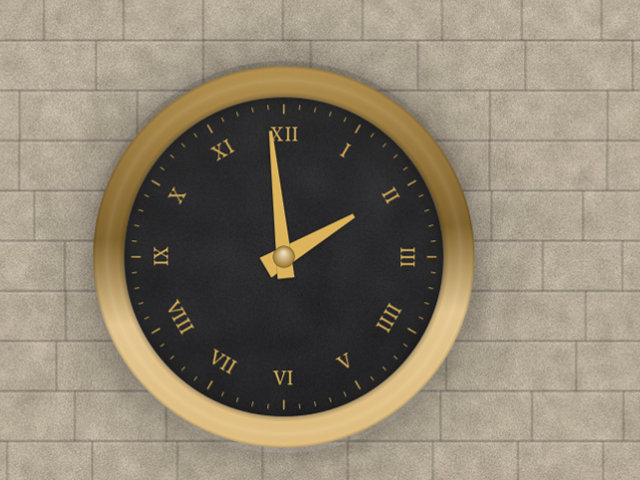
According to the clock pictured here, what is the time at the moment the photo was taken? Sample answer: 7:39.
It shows 1:59
